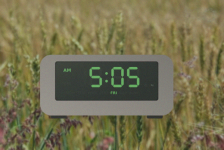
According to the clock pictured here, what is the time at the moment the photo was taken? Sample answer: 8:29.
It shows 5:05
